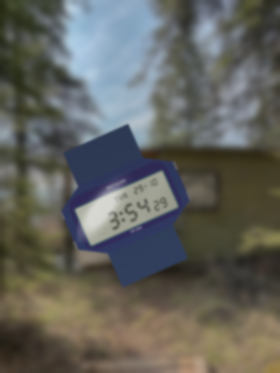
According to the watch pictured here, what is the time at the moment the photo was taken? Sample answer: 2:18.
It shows 3:54
